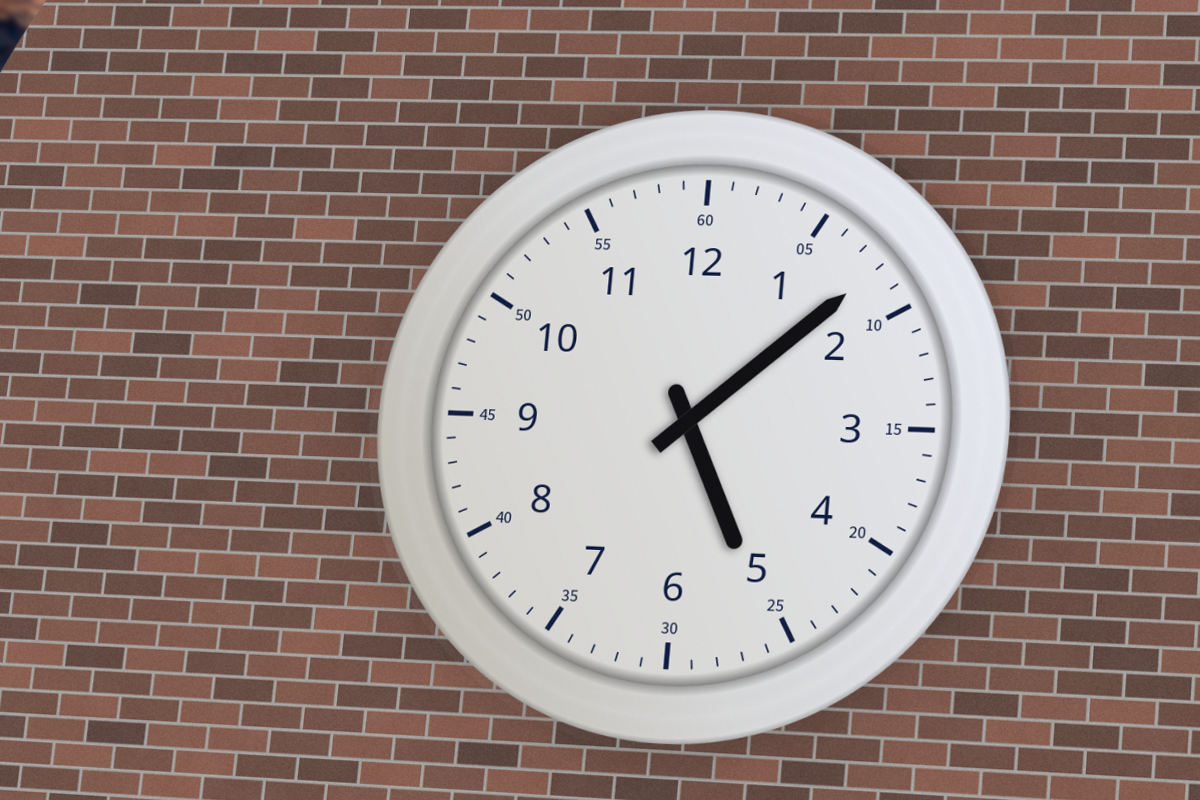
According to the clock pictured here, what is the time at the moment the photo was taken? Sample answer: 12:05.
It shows 5:08
